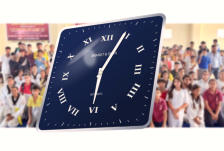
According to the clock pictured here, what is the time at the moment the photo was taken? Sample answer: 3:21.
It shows 6:04
